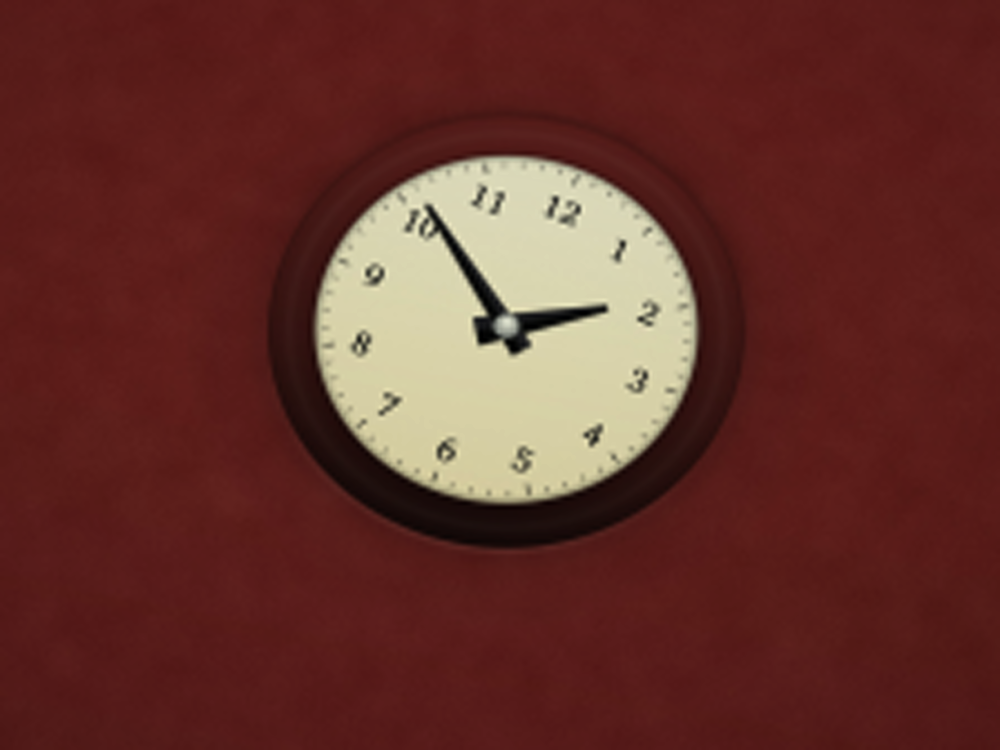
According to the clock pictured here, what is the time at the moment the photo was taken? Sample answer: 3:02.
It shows 1:51
